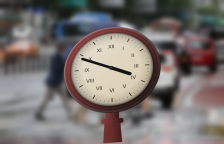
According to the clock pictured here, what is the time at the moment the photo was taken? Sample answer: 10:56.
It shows 3:49
